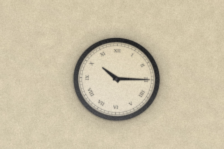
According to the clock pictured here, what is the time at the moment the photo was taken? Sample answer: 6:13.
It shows 10:15
